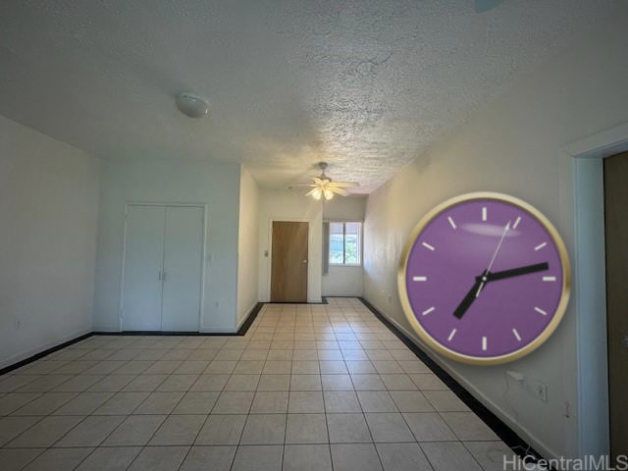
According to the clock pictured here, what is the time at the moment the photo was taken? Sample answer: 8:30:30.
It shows 7:13:04
